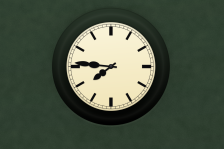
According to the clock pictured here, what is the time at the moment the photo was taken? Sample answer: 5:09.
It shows 7:46
